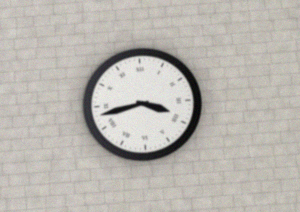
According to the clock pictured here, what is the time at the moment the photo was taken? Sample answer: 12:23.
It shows 3:43
